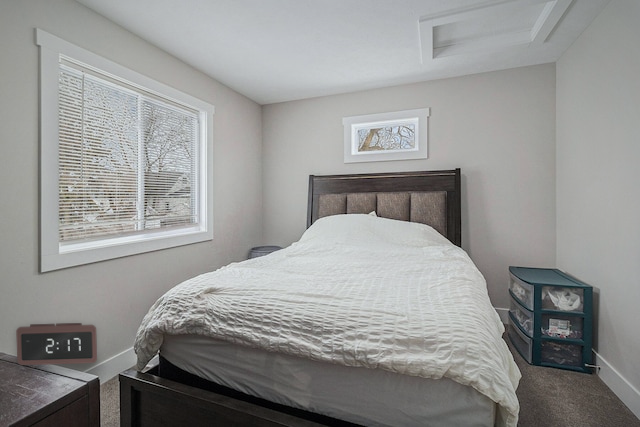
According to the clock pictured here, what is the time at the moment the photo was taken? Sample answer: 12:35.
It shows 2:17
